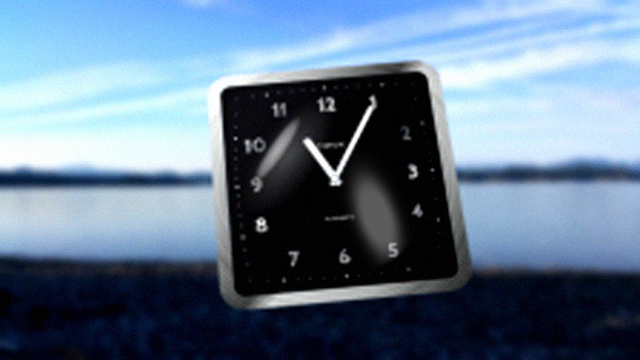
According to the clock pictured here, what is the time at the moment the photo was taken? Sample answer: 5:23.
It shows 11:05
